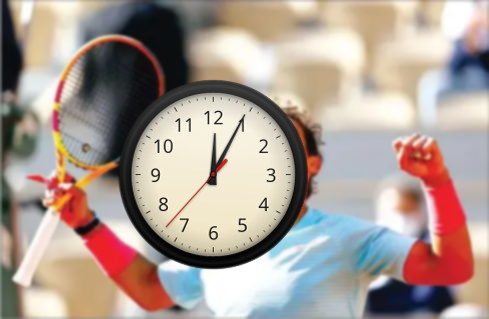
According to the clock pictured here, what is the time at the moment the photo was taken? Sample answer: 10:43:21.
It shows 12:04:37
